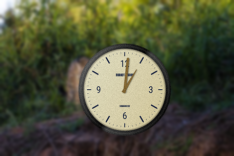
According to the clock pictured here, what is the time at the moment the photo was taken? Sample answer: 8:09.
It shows 1:01
